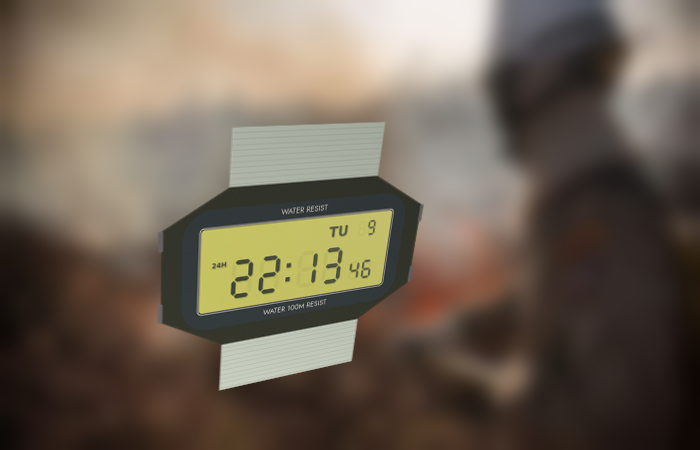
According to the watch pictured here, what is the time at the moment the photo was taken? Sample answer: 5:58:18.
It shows 22:13:46
